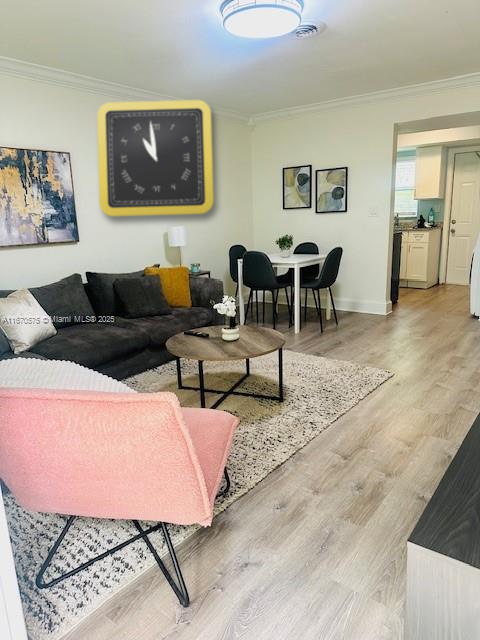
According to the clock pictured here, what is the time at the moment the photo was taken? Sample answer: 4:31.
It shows 10:59
